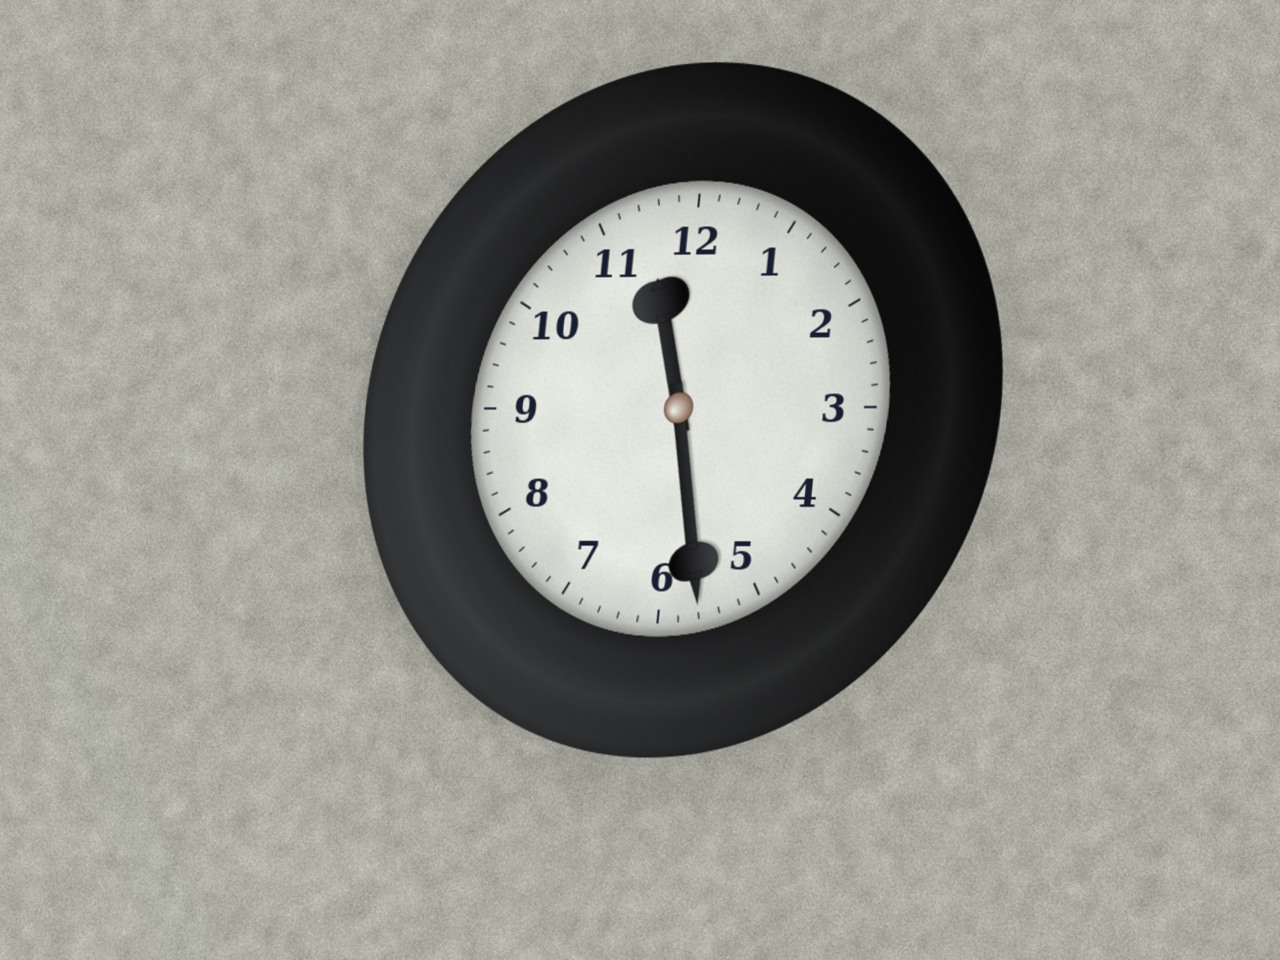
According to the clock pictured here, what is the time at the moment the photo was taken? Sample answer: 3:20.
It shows 11:28
